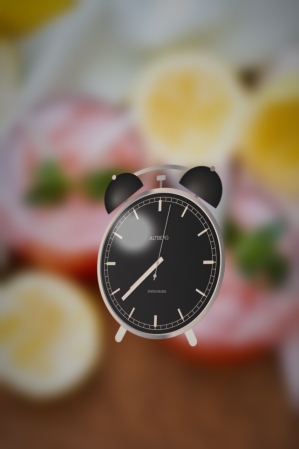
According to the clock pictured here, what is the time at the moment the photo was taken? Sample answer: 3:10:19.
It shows 7:38:02
